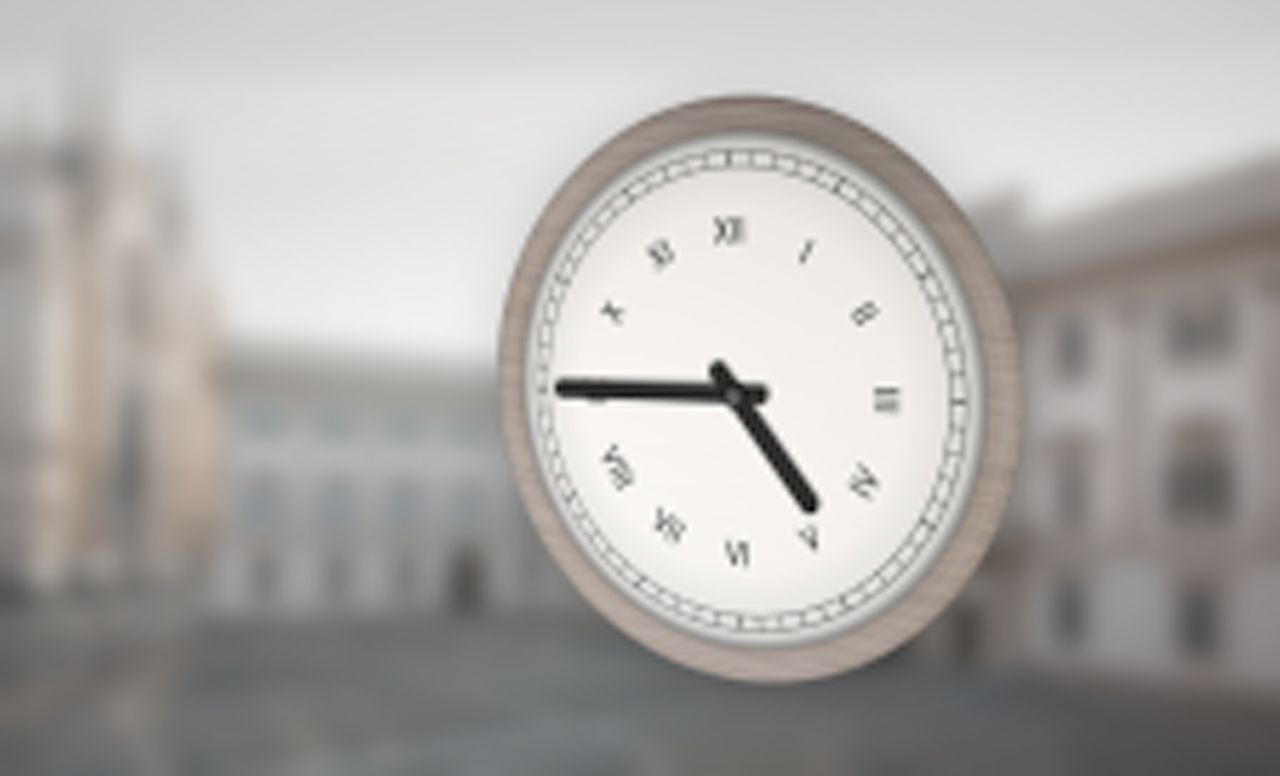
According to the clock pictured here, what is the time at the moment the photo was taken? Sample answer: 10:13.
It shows 4:45
